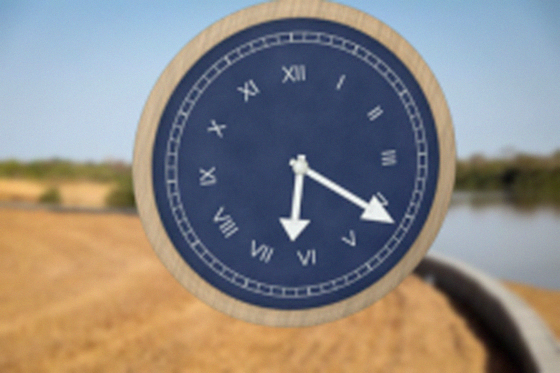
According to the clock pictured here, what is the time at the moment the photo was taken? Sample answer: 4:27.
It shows 6:21
